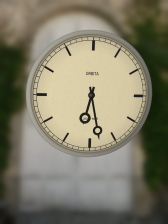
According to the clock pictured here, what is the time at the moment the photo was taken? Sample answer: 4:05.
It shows 6:28
